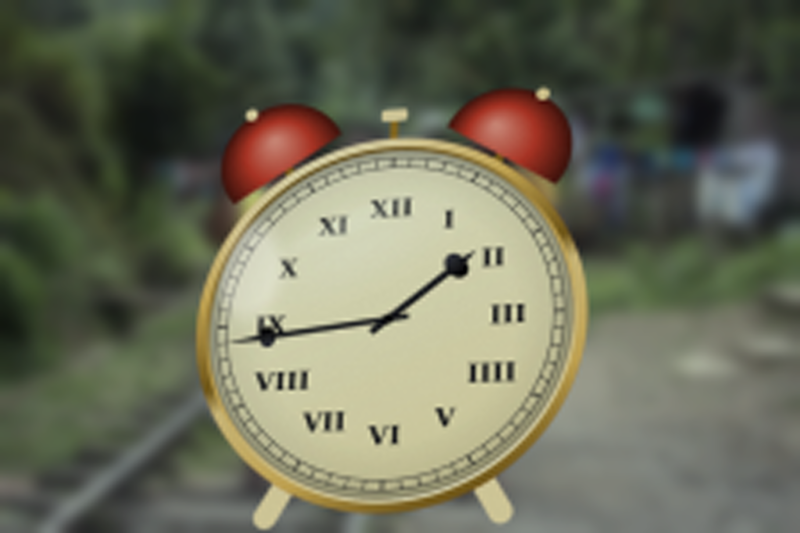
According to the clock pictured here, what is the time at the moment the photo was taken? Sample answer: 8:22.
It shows 1:44
